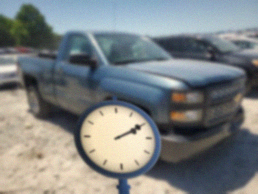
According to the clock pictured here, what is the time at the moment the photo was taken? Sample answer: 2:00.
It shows 2:10
